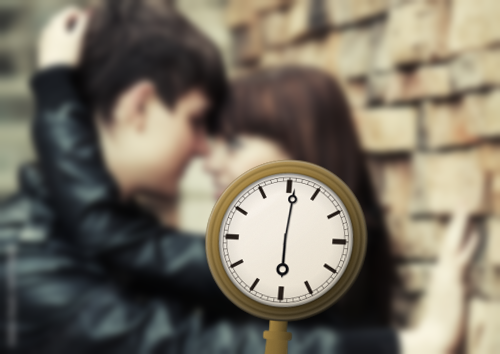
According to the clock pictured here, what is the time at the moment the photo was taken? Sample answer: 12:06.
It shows 6:01
